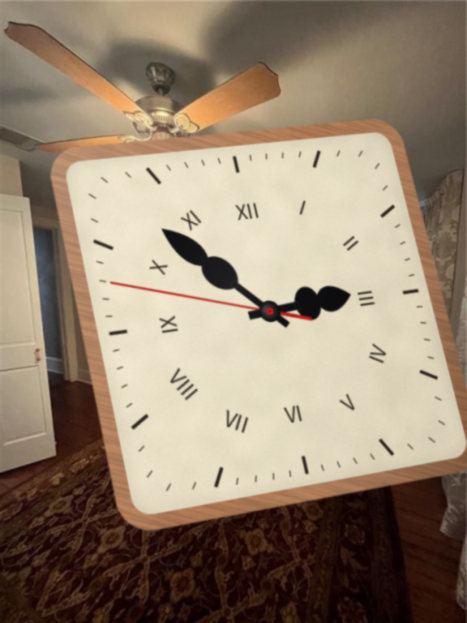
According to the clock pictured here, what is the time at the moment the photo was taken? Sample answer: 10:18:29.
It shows 2:52:48
